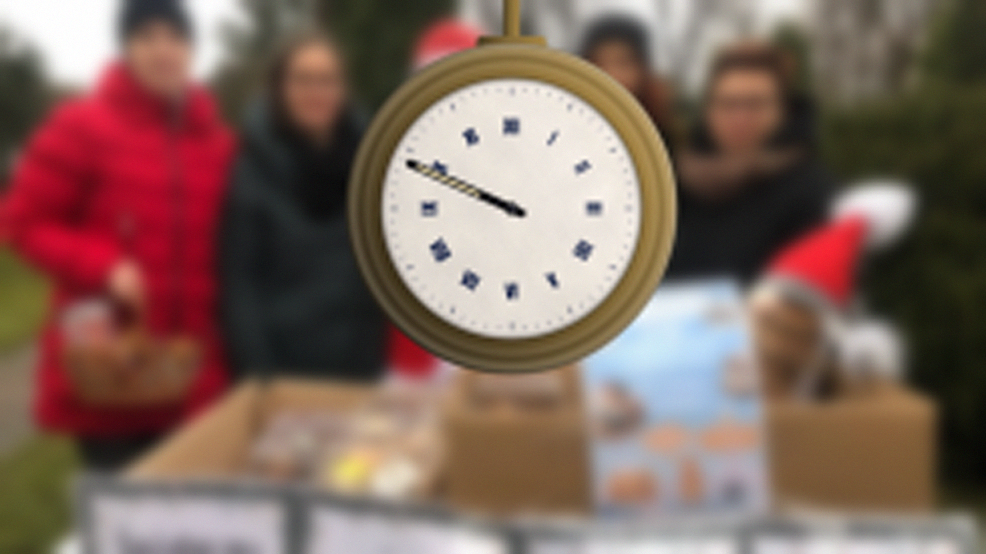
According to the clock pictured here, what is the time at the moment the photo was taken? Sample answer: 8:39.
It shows 9:49
